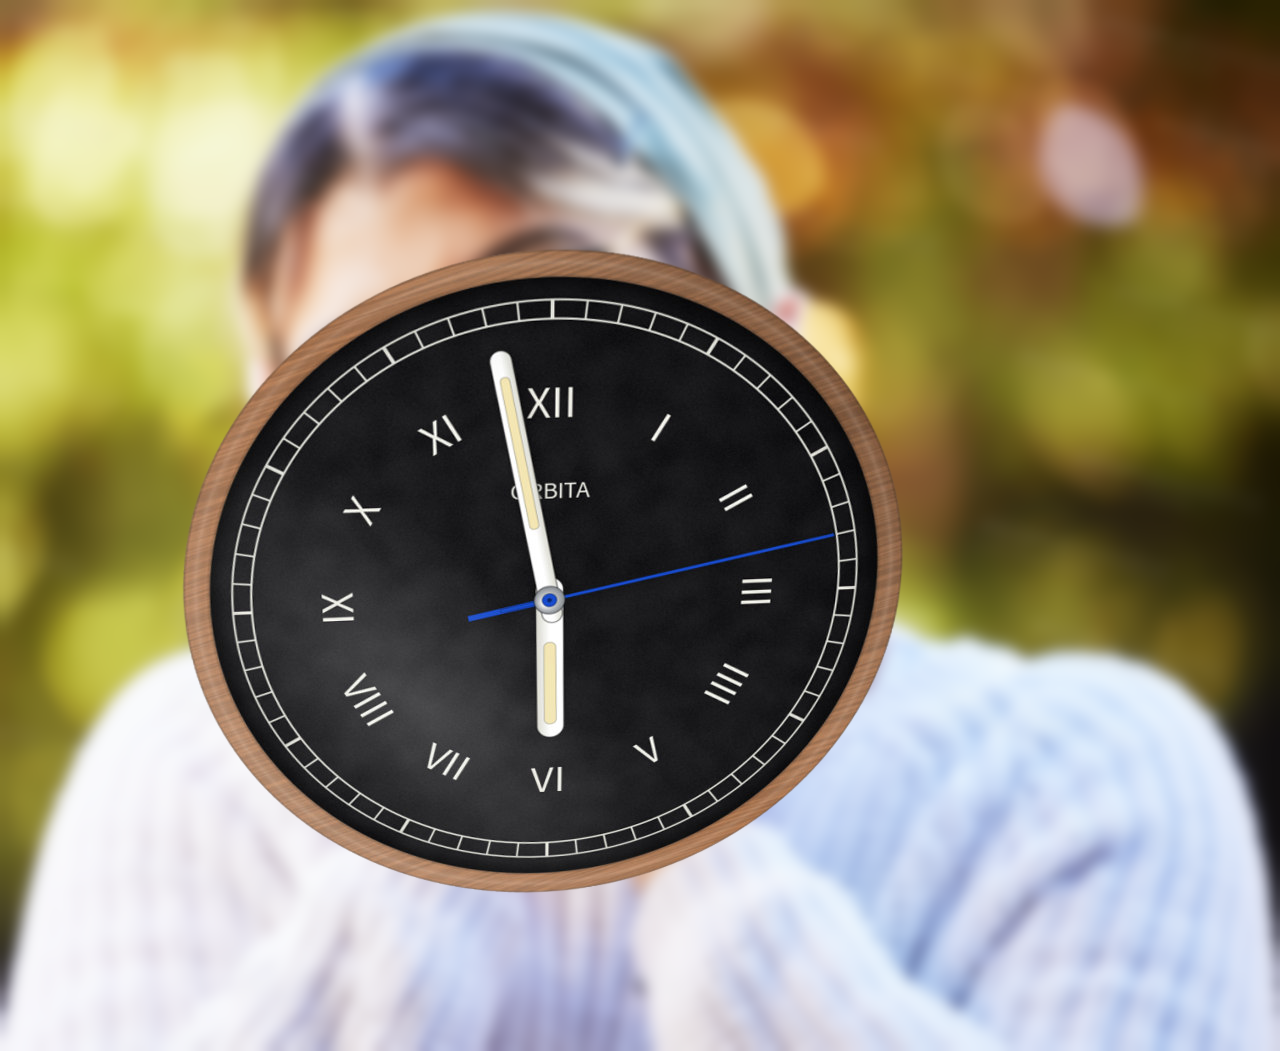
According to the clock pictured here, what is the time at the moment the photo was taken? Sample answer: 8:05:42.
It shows 5:58:13
